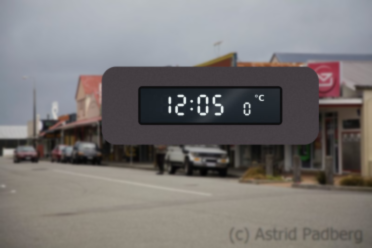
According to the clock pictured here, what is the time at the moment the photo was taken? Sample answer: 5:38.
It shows 12:05
